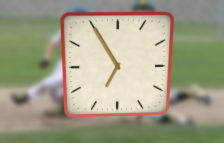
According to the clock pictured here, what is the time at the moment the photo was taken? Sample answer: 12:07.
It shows 6:55
